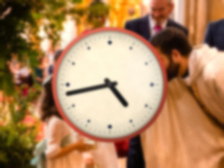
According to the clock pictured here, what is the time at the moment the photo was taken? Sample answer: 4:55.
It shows 4:43
